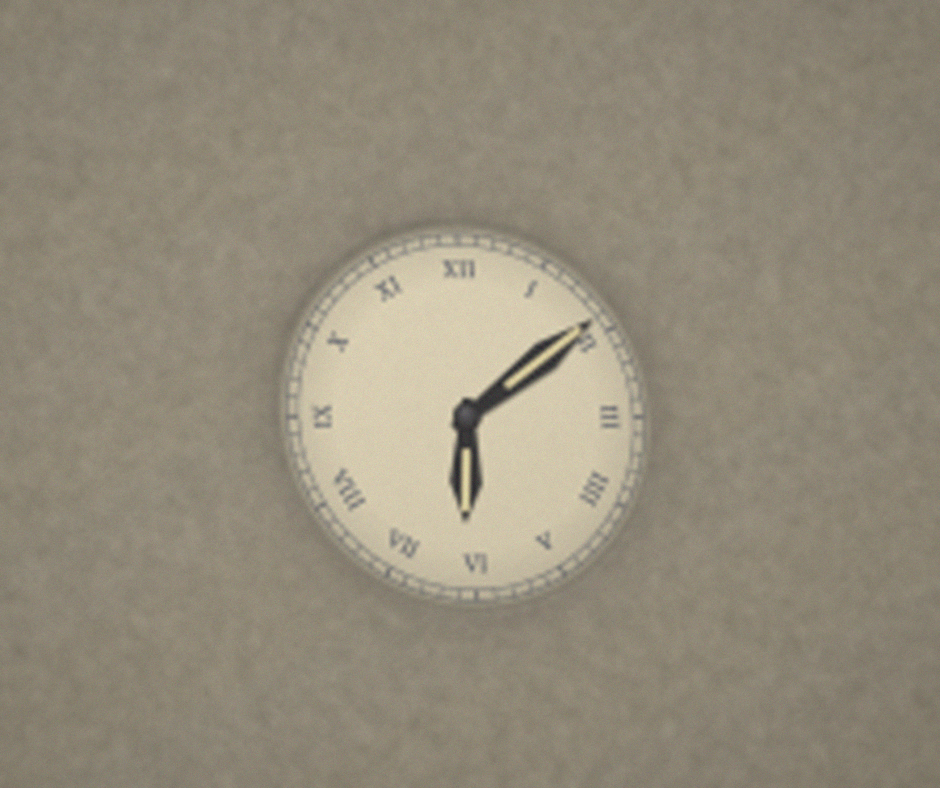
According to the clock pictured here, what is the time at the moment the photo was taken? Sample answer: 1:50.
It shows 6:09
